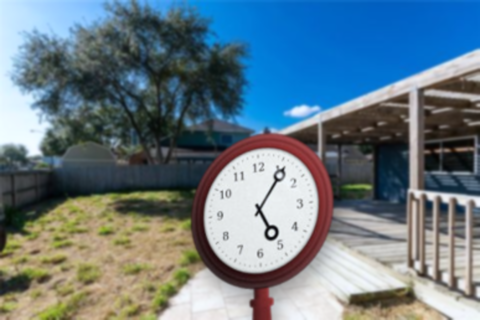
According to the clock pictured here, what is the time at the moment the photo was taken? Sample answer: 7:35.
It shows 5:06
